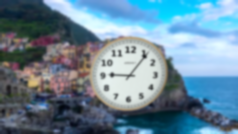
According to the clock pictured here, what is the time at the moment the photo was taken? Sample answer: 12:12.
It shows 9:06
